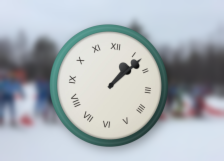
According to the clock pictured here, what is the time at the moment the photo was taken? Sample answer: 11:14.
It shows 1:07
